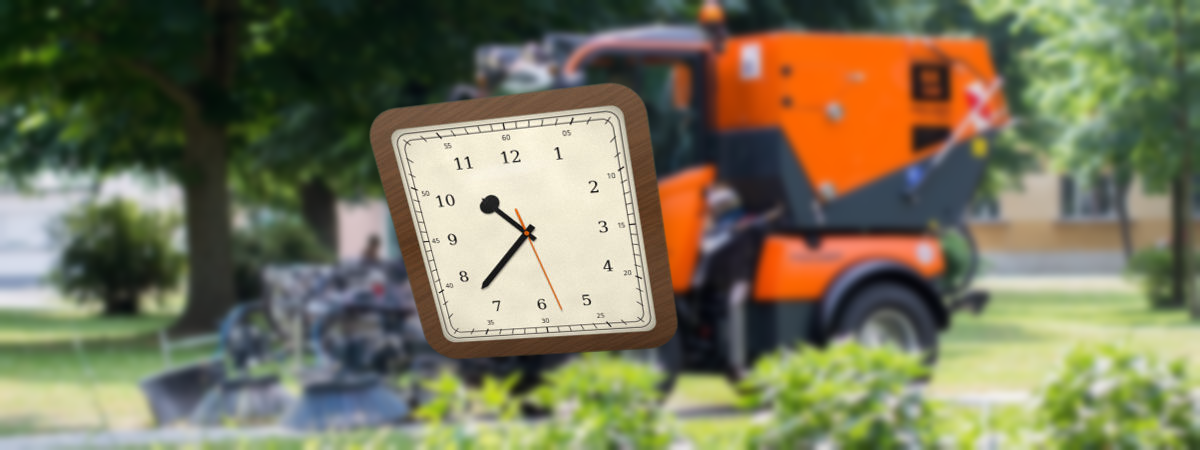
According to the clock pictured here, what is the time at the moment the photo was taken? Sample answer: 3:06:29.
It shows 10:37:28
